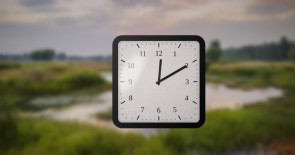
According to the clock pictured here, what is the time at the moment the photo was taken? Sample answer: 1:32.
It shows 12:10
